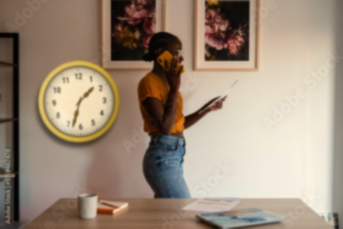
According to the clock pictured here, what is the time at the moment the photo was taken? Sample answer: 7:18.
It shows 1:33
